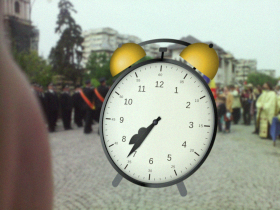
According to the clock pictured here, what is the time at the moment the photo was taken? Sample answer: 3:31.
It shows 7:36
